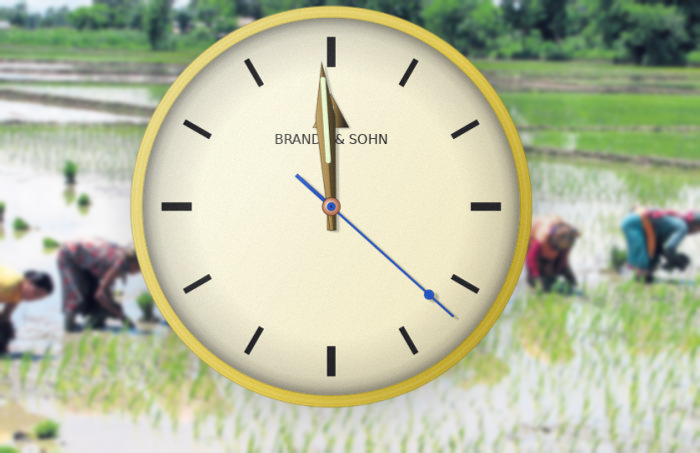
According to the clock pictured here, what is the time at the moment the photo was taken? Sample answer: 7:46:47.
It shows 11:59:22
